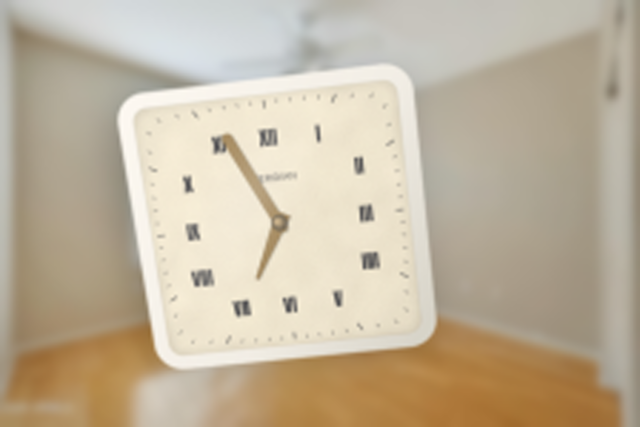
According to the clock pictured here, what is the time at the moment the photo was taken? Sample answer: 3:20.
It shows 6:56
